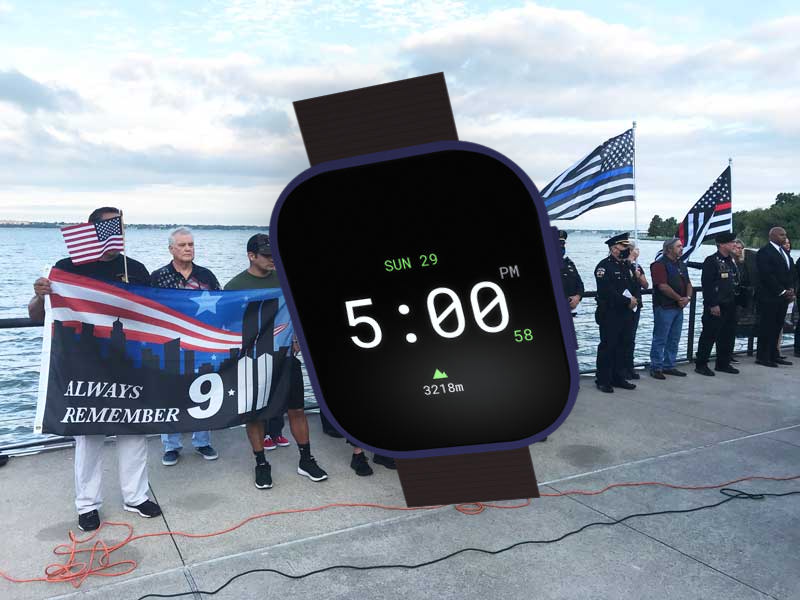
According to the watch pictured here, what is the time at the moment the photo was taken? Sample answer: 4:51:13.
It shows 5:00:58
